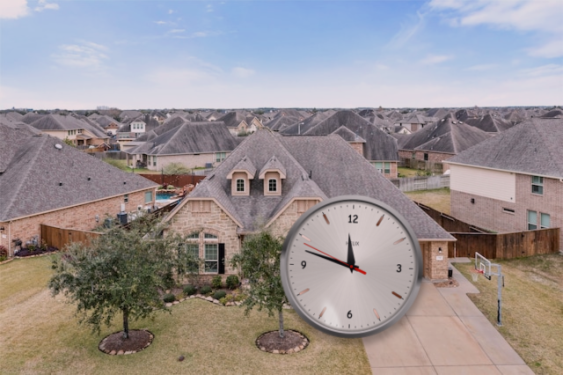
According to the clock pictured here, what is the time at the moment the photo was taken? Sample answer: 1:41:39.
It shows 11:47:49
